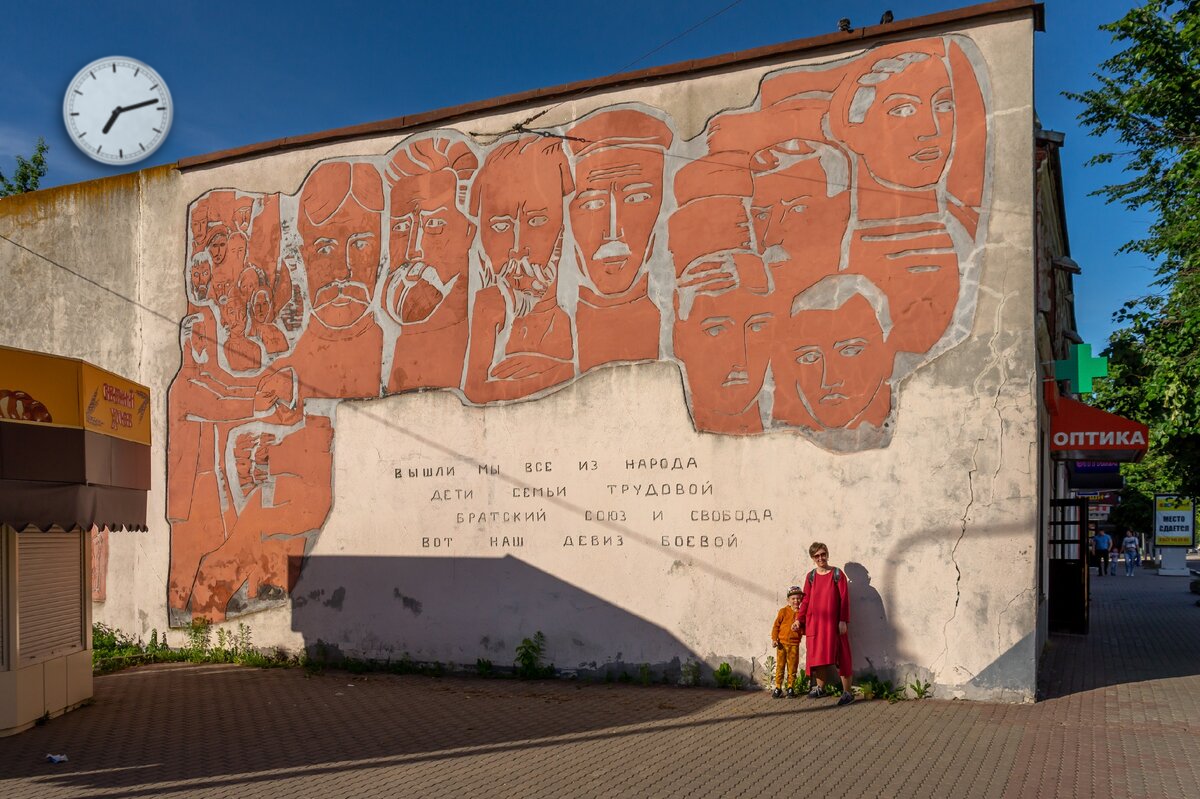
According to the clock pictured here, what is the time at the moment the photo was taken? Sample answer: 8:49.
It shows 7:13
